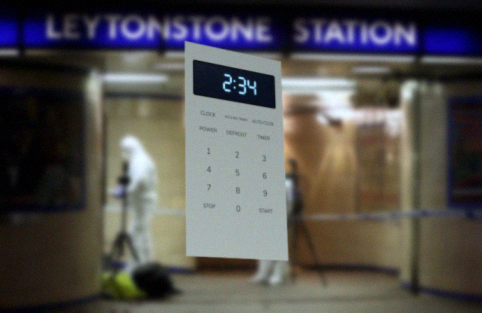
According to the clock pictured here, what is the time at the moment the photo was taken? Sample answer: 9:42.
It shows 2:34
